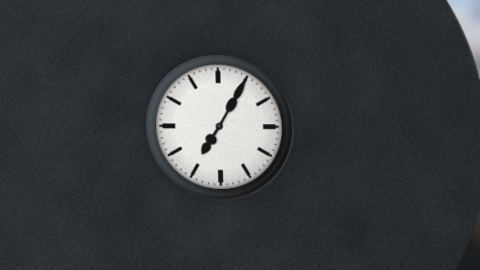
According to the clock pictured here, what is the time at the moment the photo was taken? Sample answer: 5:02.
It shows 7:05
